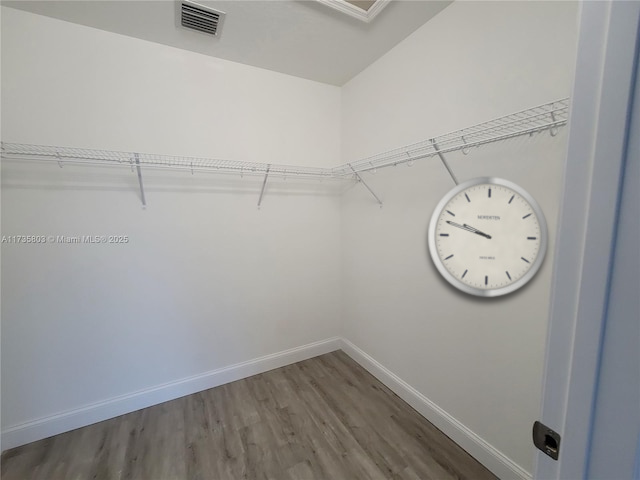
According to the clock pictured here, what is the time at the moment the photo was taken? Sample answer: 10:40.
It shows 9:48
